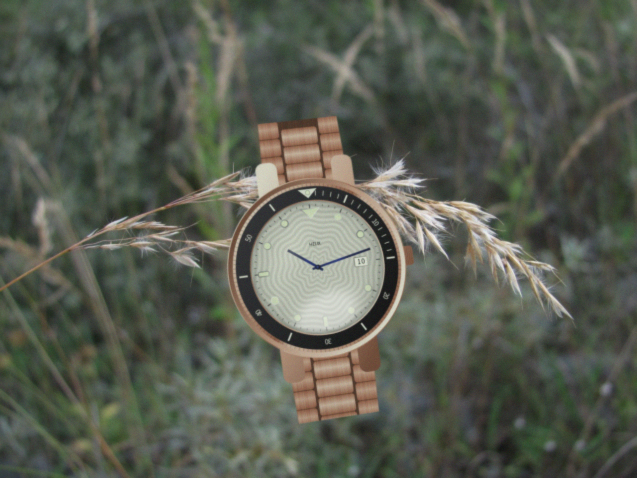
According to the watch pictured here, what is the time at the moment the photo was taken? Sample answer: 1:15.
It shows 10:13
